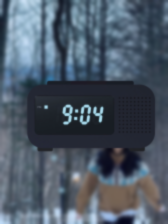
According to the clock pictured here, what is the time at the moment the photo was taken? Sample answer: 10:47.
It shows 9:04
